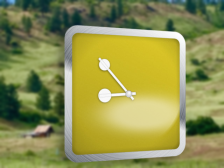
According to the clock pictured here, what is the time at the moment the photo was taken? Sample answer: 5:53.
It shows 8:53
